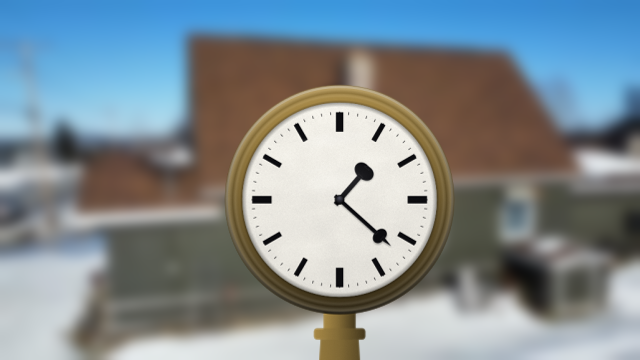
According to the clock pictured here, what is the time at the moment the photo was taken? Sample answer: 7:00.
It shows 1:22
